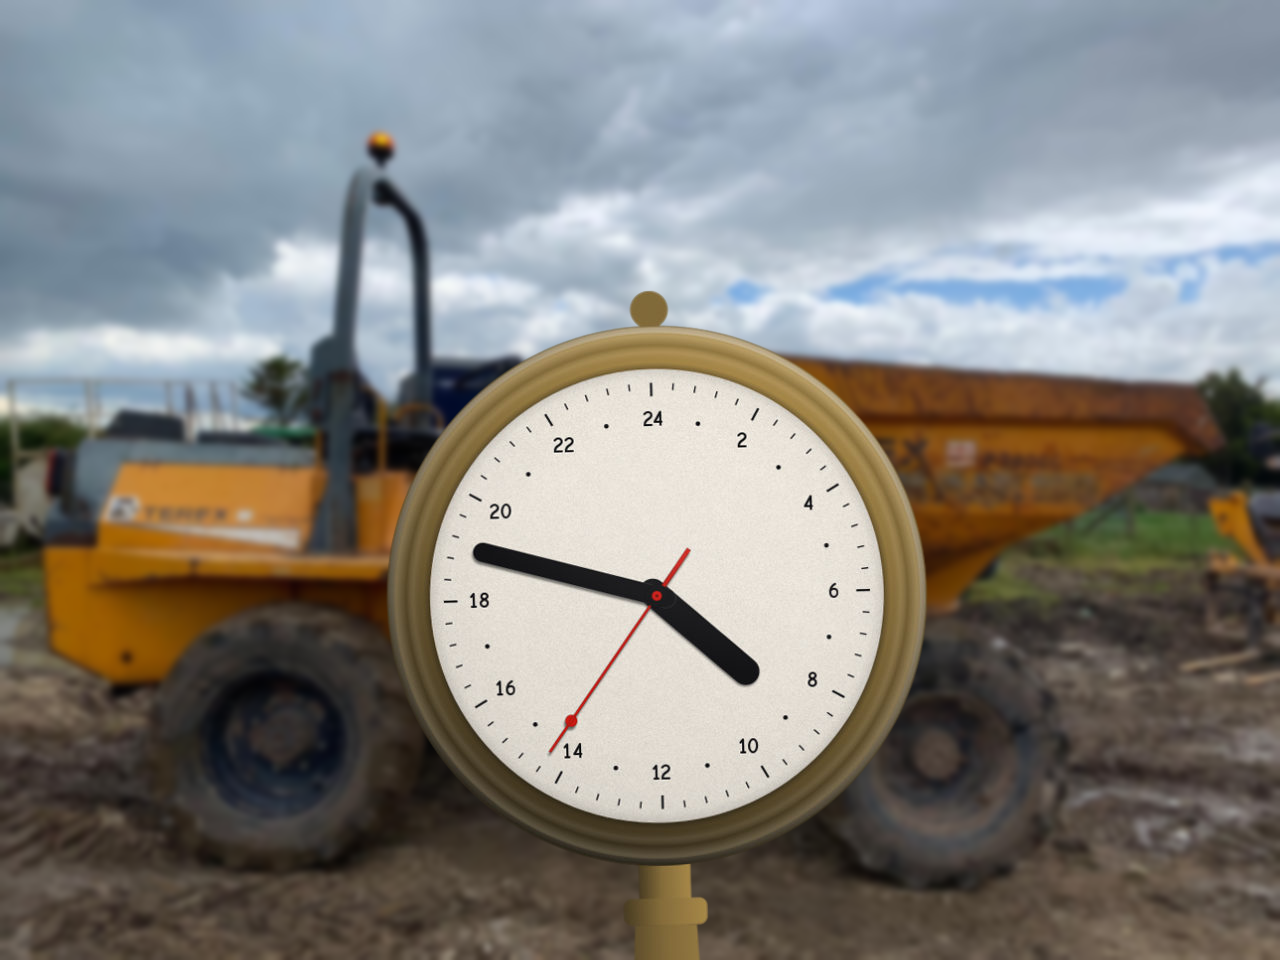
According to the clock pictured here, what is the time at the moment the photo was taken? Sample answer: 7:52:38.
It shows 8:47:36
